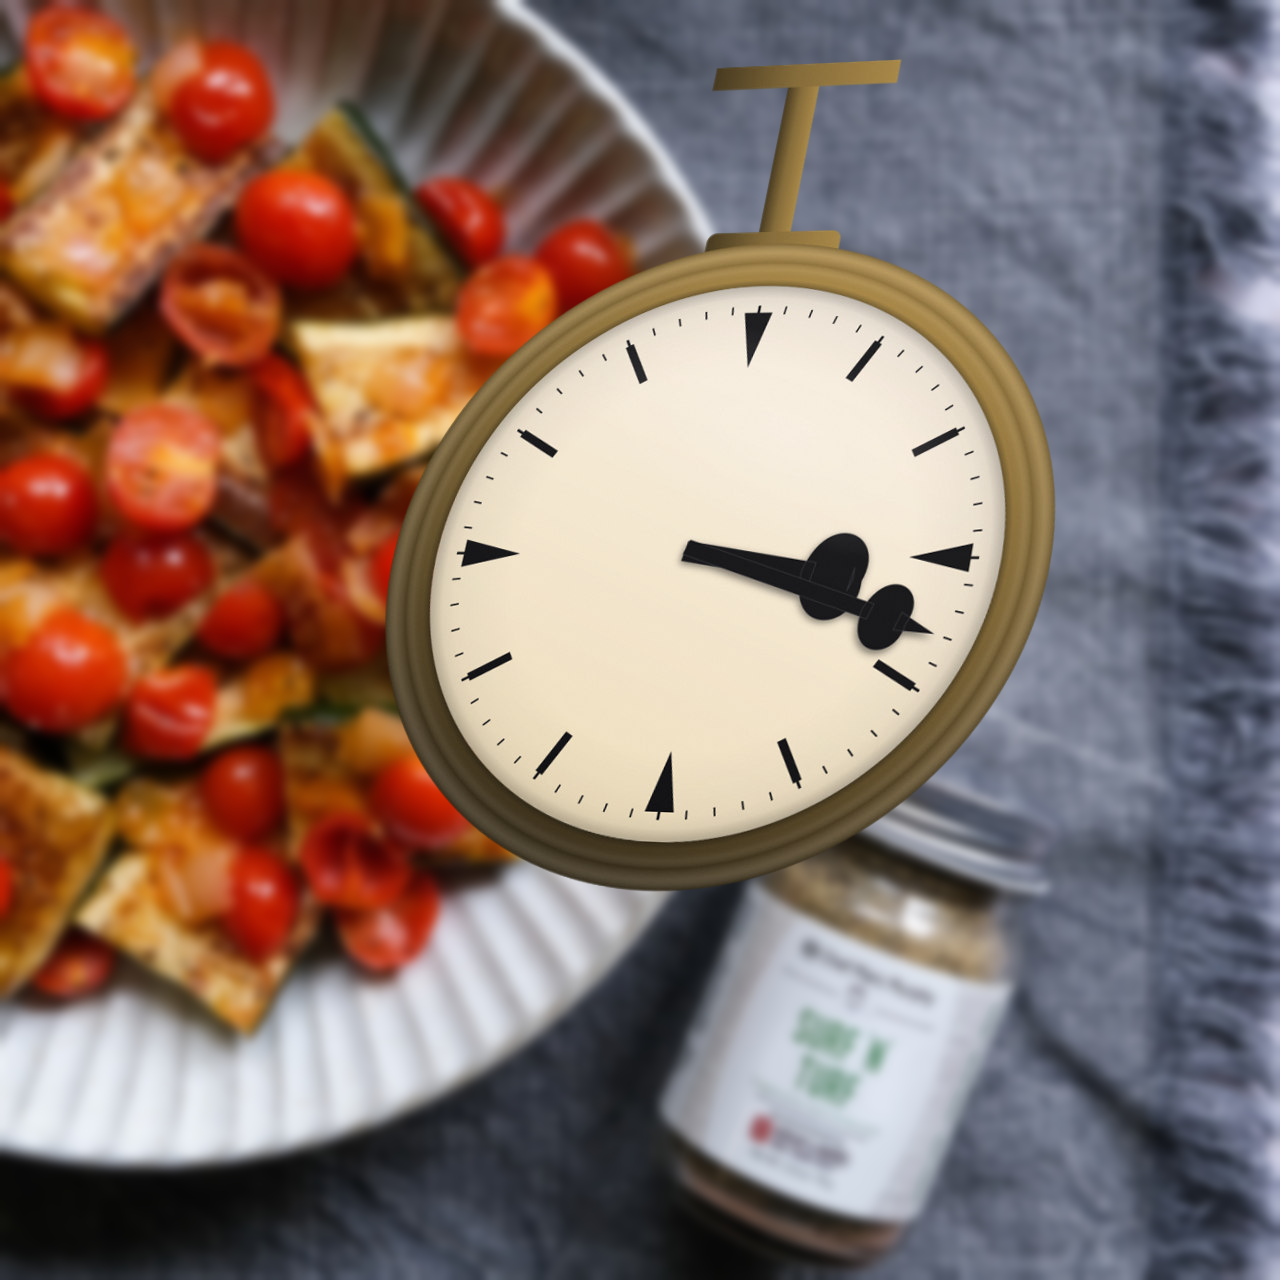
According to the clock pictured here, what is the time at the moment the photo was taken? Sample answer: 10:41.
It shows 3:18
